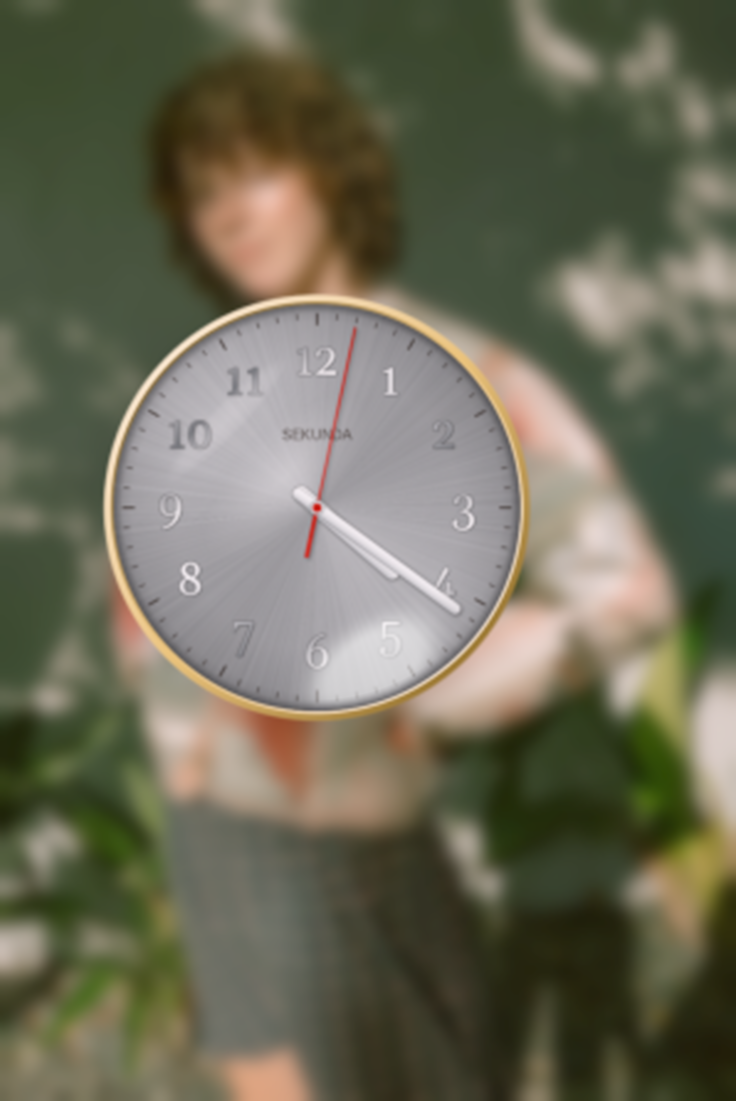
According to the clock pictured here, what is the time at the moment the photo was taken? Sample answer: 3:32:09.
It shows 4:21:02
